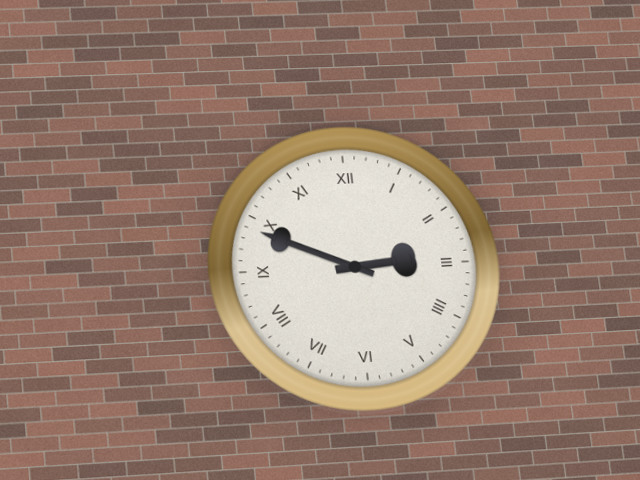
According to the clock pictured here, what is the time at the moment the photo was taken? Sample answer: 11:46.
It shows 2:49
